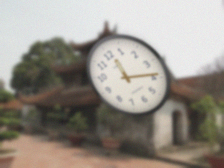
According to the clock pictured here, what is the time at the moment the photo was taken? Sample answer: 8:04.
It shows 12:19
